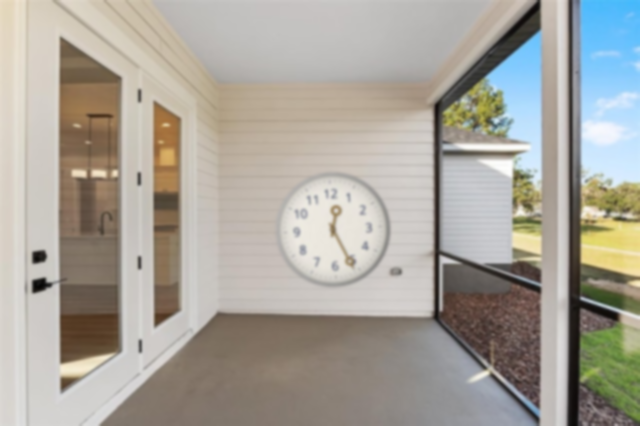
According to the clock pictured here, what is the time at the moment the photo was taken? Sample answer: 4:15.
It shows 12:26
